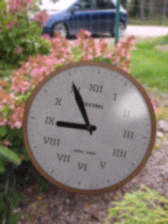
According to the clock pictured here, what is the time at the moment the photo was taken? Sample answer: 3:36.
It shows 8:55
